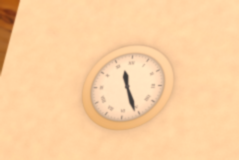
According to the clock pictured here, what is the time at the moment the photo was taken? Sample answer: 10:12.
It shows 11:26
